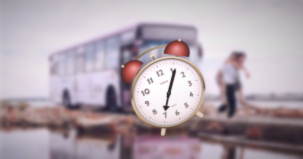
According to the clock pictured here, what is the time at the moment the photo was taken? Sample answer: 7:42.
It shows 7:06
